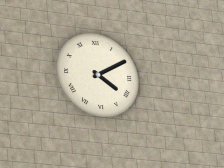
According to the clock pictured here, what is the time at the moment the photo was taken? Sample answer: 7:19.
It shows 4:10
